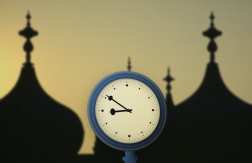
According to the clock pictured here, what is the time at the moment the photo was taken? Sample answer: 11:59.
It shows 8:51
